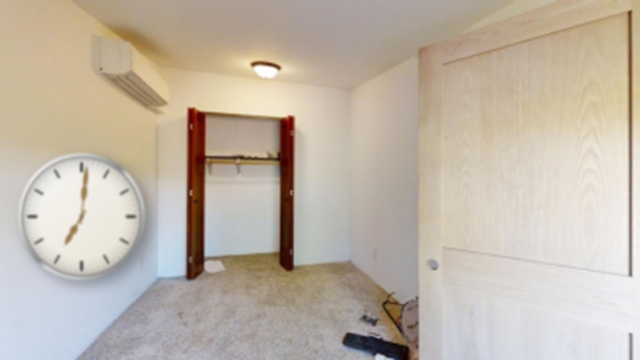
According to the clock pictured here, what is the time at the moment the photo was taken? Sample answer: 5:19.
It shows 7:01
